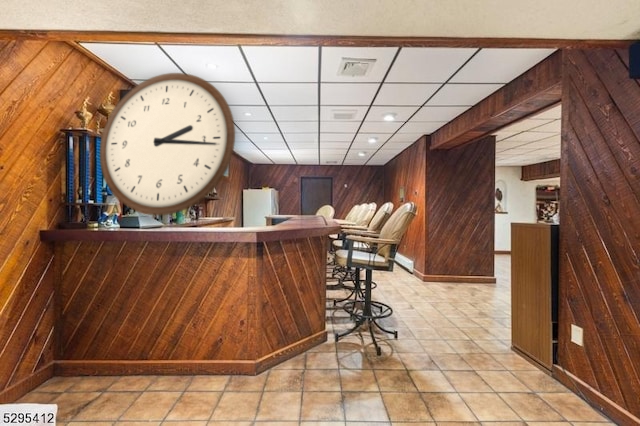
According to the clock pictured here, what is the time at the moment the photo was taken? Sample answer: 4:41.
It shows 2:16
